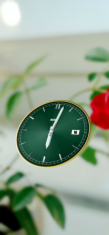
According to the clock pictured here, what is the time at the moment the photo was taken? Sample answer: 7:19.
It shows 6:02
